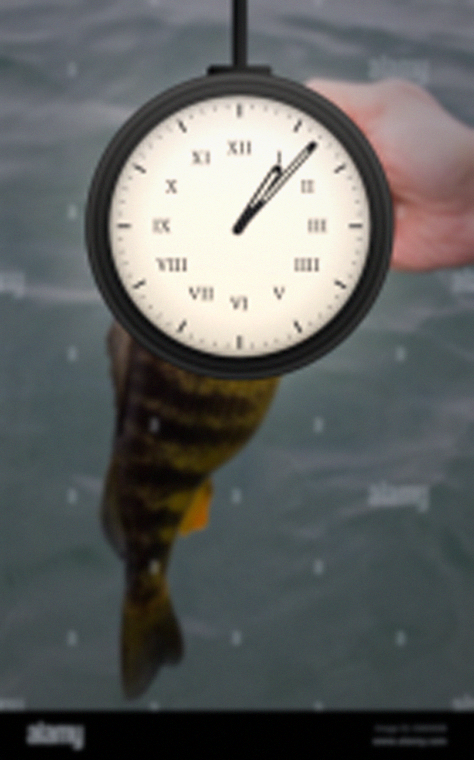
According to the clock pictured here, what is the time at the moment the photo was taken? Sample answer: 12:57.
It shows 1:07
